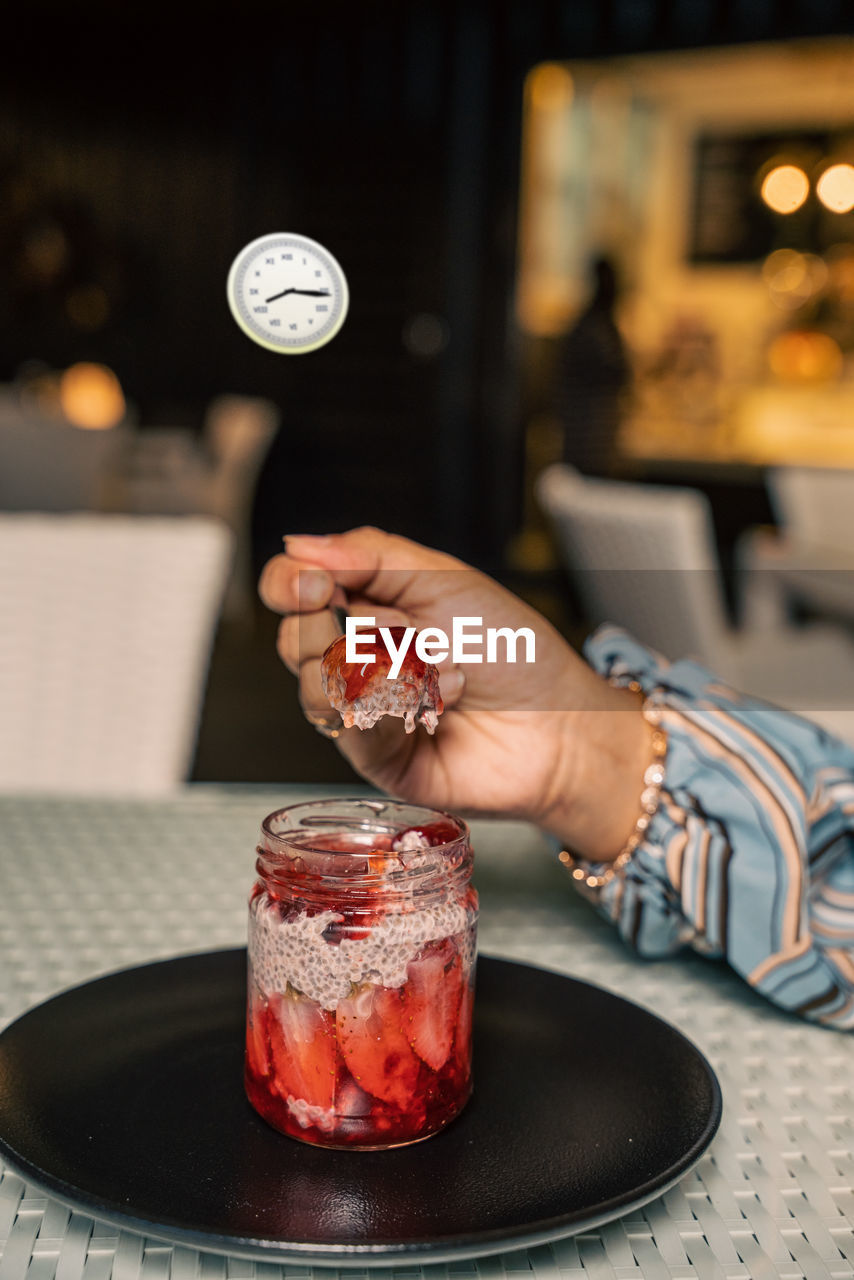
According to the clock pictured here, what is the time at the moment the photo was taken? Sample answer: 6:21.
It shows 8:16
